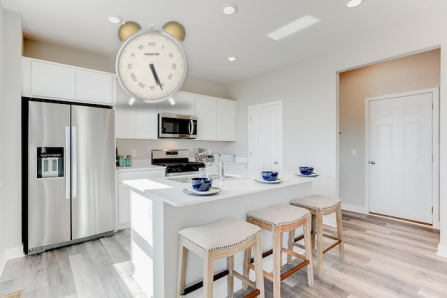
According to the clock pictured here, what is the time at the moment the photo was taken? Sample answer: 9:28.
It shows 5:26
